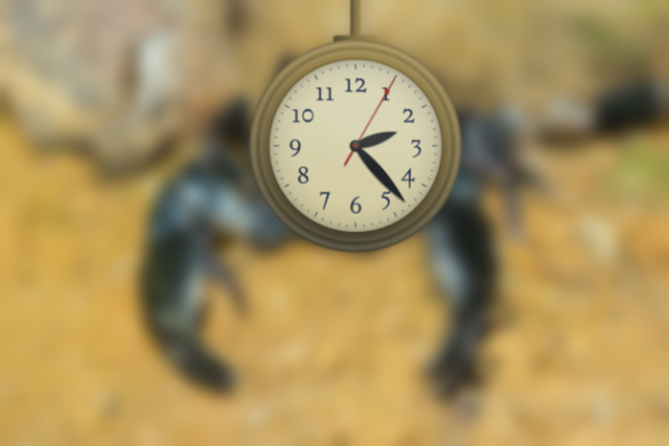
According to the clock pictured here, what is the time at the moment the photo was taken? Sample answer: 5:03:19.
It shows 2:23:05
